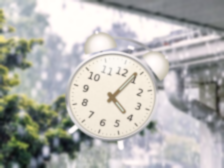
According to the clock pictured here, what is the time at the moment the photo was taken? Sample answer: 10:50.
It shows 4:04
